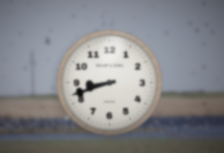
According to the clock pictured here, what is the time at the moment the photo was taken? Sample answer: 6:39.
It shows 8:42
